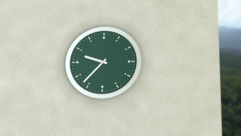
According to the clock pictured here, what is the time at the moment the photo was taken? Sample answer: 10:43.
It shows 9:37
